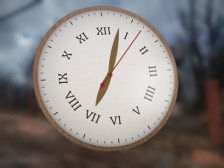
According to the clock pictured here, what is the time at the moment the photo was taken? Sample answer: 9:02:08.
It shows 7:03:07
